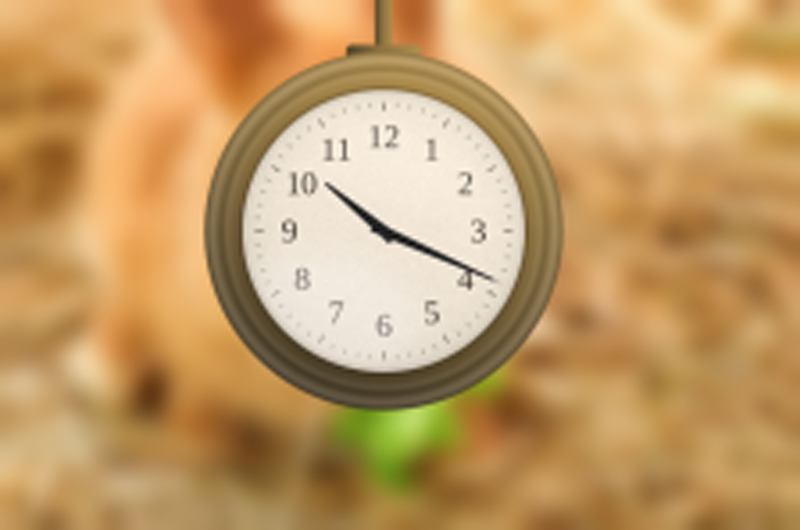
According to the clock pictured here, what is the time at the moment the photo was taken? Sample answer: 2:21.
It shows 10:19
